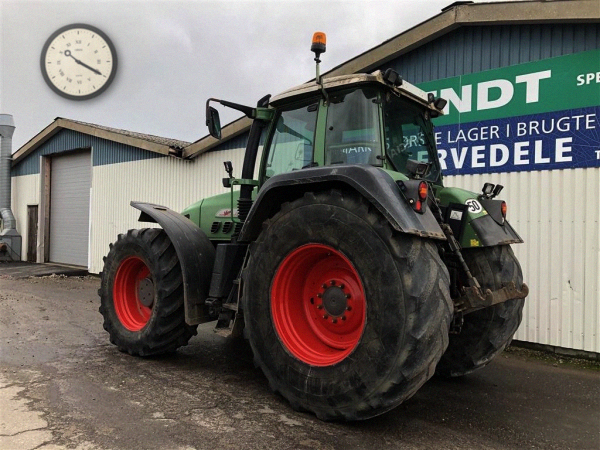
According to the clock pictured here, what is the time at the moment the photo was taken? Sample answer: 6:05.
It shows 10:20
